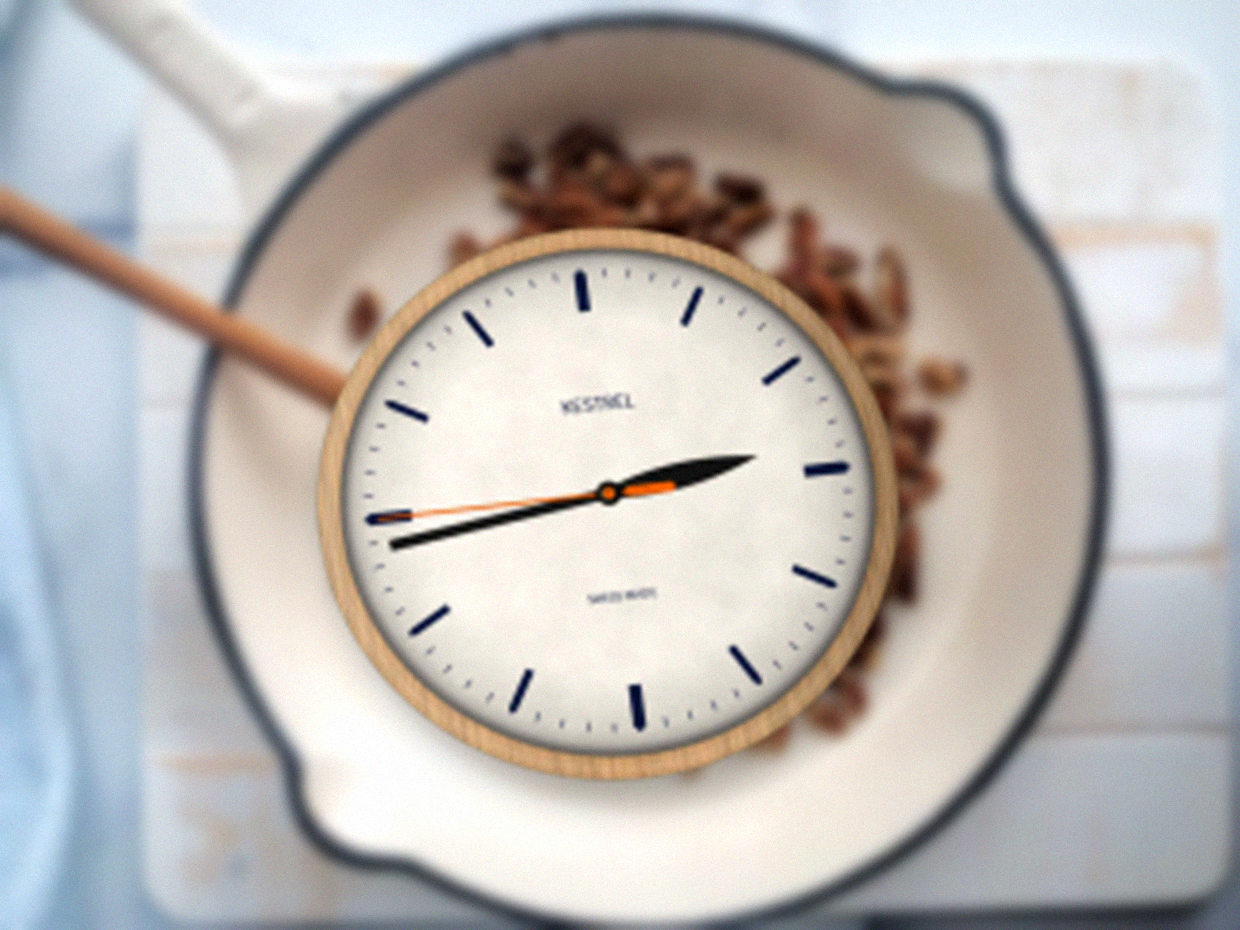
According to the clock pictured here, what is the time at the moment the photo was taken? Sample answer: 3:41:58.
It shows 2:43:45
